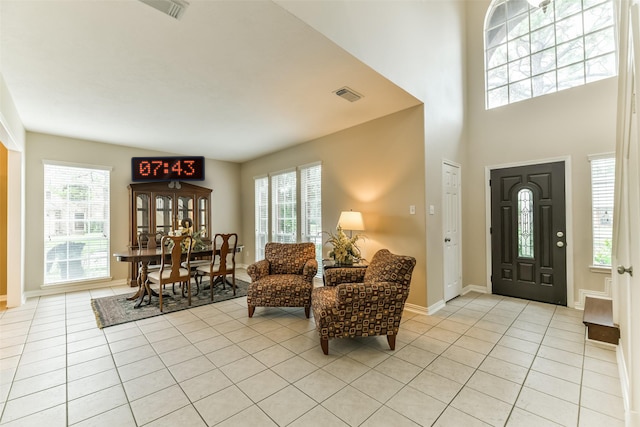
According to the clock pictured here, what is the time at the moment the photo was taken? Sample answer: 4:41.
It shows 7:43
